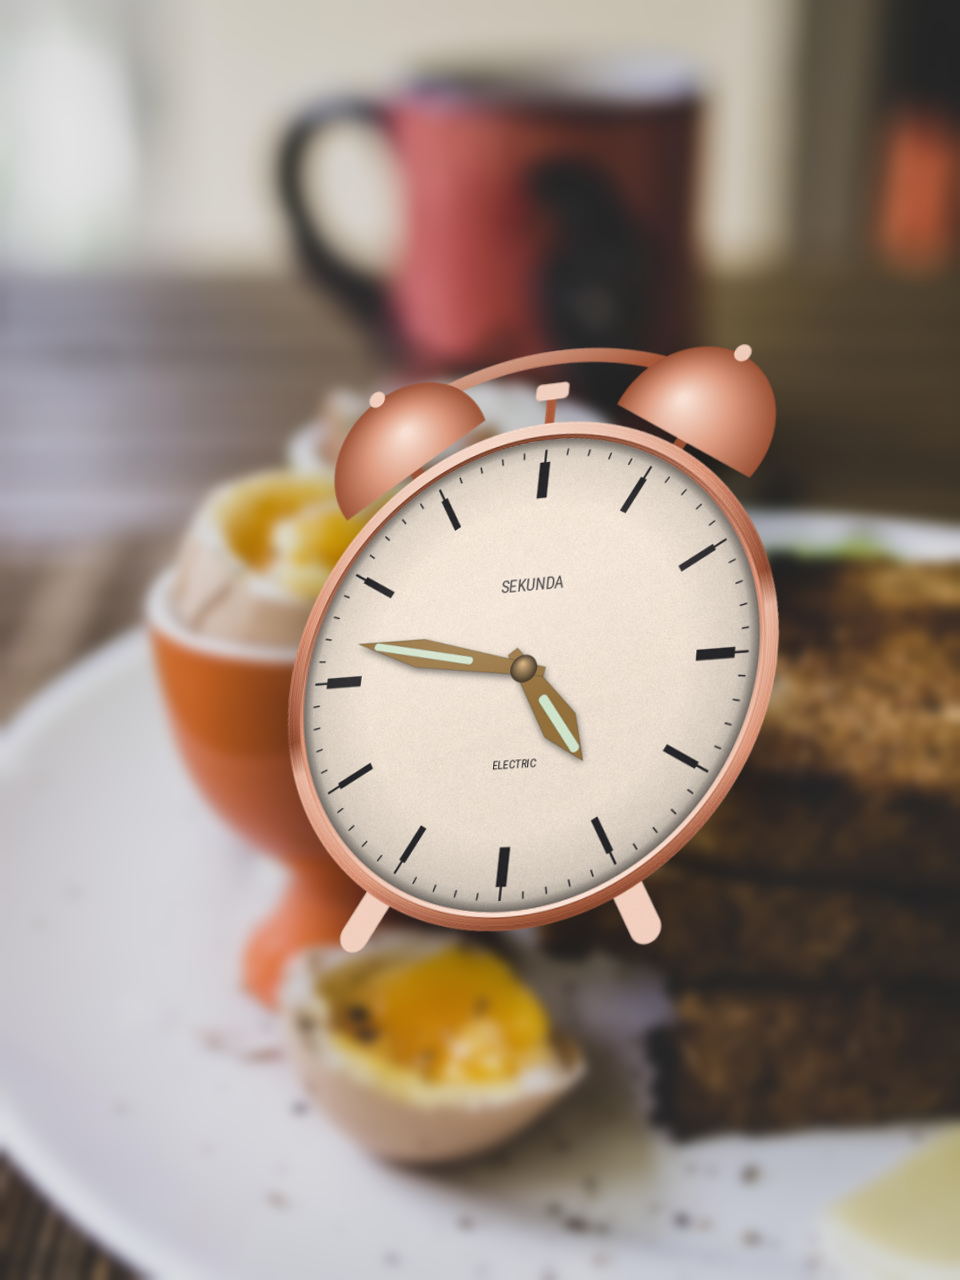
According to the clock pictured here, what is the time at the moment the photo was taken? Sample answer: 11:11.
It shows 4:47
